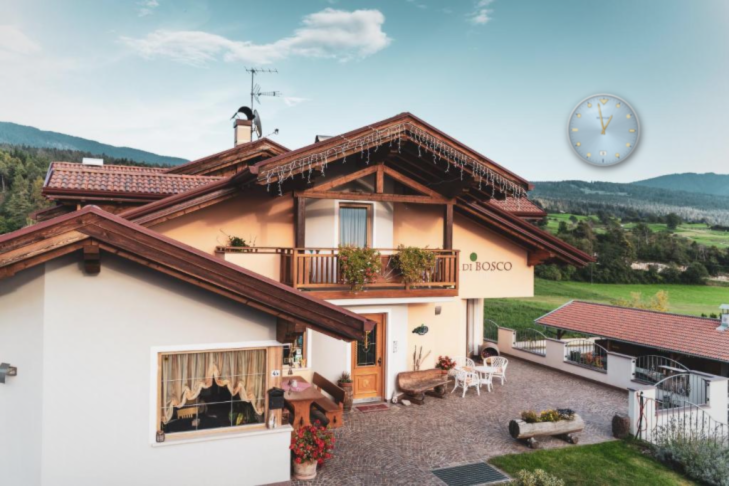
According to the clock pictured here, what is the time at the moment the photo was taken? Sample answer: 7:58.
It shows 12:58
